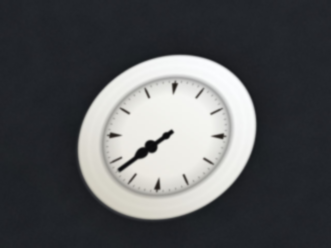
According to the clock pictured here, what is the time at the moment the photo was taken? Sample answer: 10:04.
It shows 7:38
